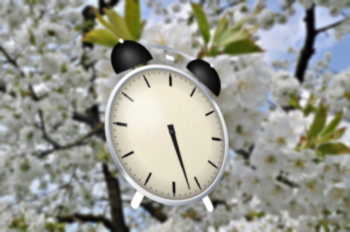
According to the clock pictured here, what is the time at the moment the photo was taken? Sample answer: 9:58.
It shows 5:27
